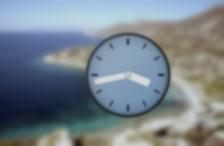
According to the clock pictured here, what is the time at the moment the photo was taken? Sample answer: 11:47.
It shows 3:43
